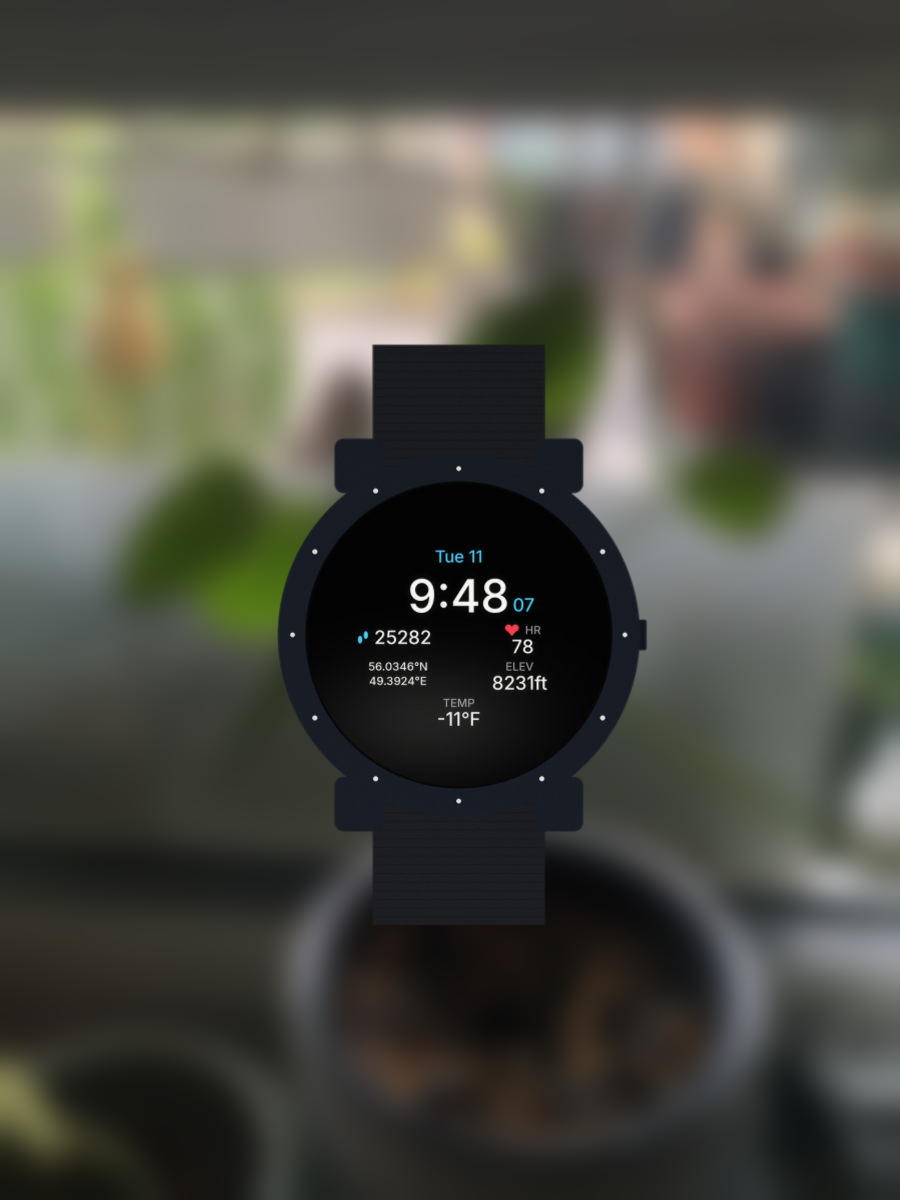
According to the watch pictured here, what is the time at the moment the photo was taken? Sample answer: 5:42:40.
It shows 9:48:07
